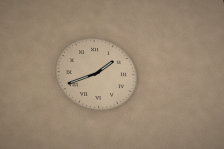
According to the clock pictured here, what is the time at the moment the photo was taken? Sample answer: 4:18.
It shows 1:41
